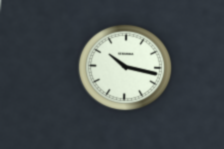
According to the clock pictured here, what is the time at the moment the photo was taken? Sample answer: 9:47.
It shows 10:17
